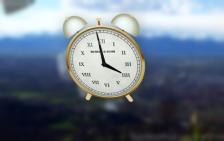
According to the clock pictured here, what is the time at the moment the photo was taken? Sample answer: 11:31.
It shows 3:59
